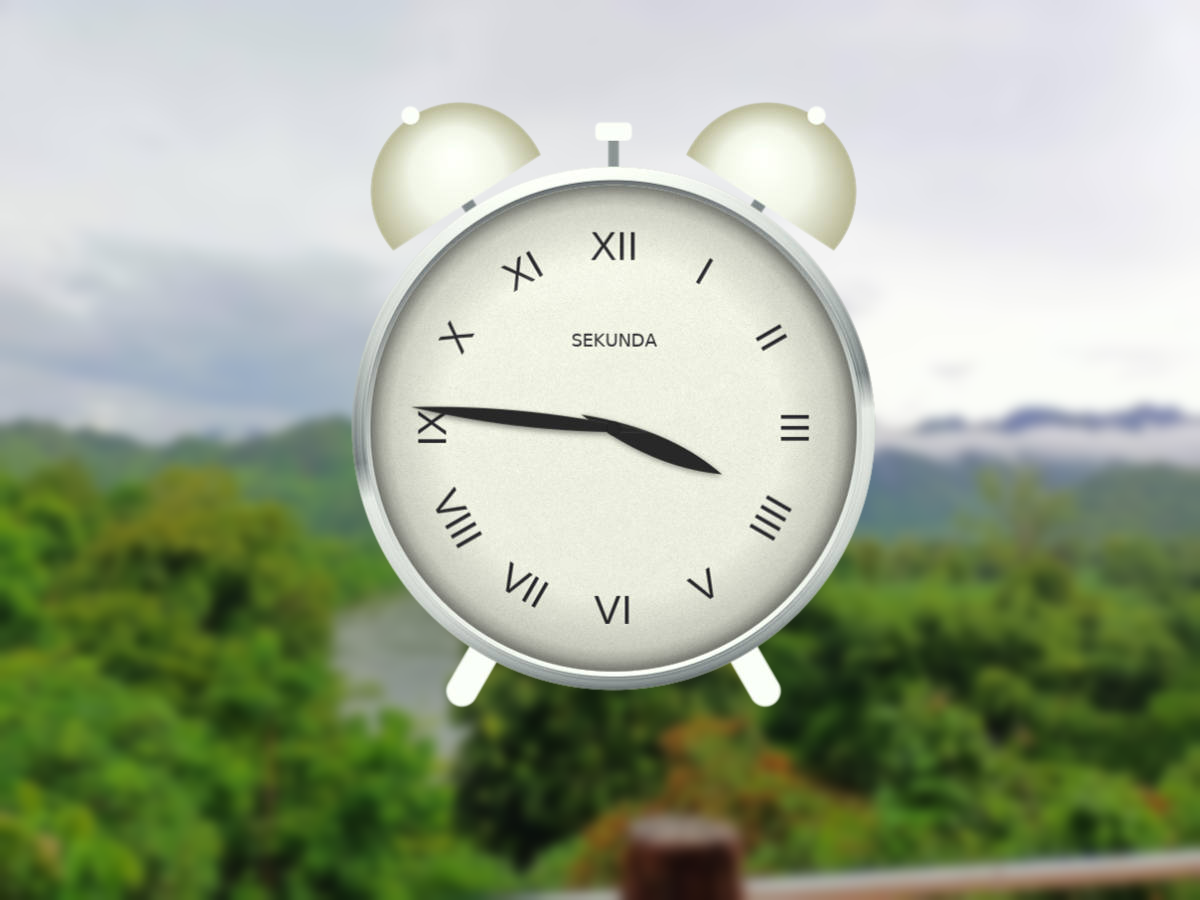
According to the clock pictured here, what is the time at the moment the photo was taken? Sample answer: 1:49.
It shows 3:46
